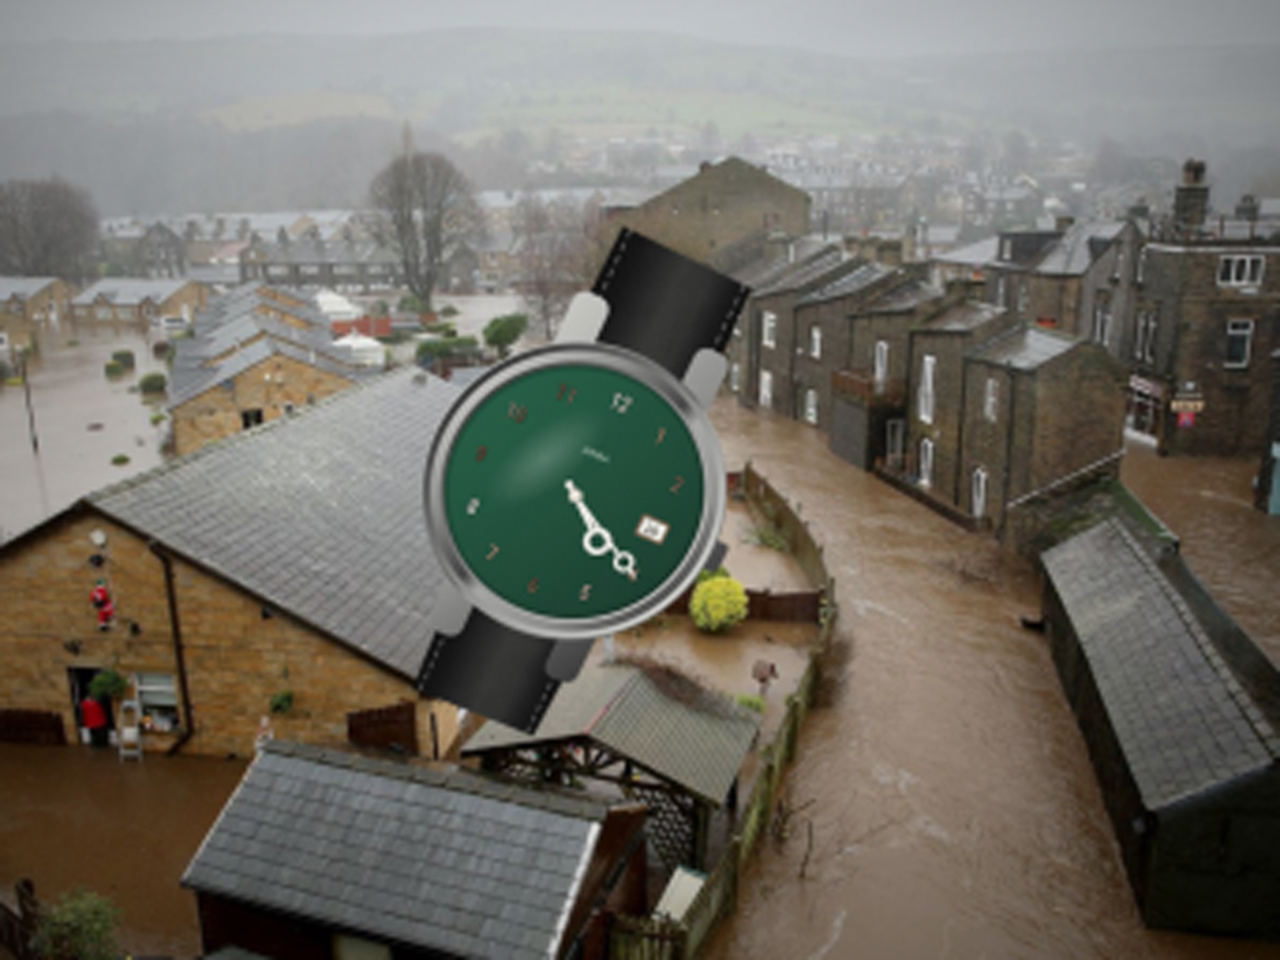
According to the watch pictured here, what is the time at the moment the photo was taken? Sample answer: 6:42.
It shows 4:20
